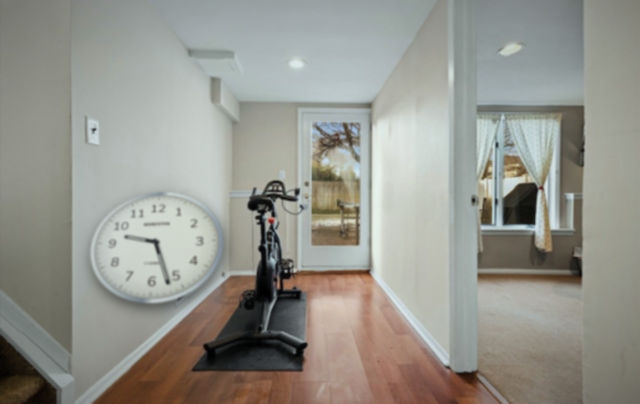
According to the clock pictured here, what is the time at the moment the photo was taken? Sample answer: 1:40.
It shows 9:27
